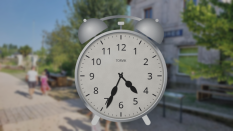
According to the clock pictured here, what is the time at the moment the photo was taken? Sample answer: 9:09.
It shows 4:34
